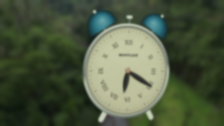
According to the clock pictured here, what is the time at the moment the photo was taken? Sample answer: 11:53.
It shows 6:20
